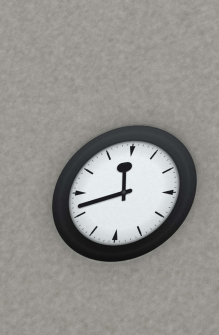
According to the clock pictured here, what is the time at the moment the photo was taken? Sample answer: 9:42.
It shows 11:42
